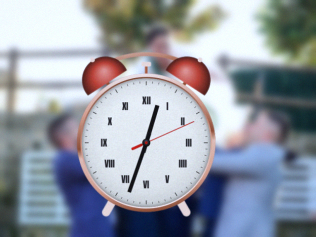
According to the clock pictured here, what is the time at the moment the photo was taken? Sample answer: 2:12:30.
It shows 12:33:11
